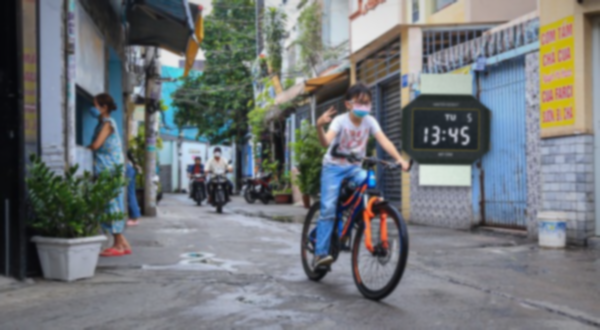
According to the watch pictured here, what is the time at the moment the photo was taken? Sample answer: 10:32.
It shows 13:45
